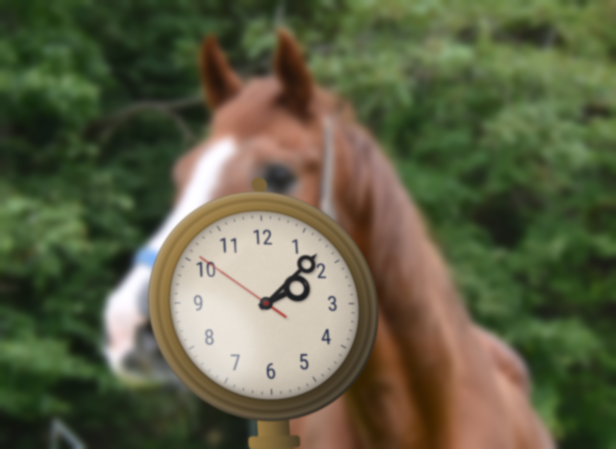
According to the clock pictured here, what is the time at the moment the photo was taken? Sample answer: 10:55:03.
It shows 2:07:51
